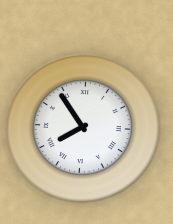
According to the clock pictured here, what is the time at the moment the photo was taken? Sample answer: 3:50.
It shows 7:54
